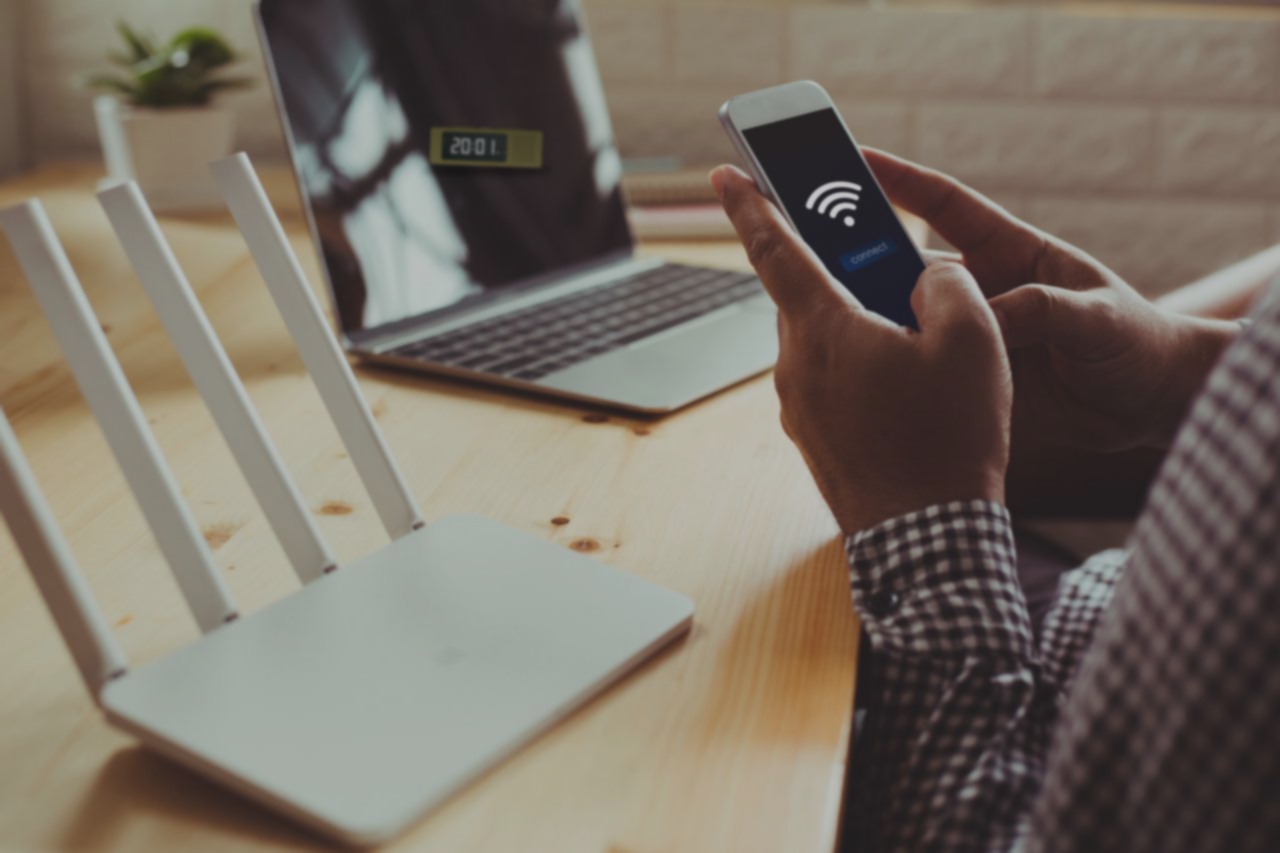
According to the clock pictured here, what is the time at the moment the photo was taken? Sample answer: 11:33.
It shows 20:01
